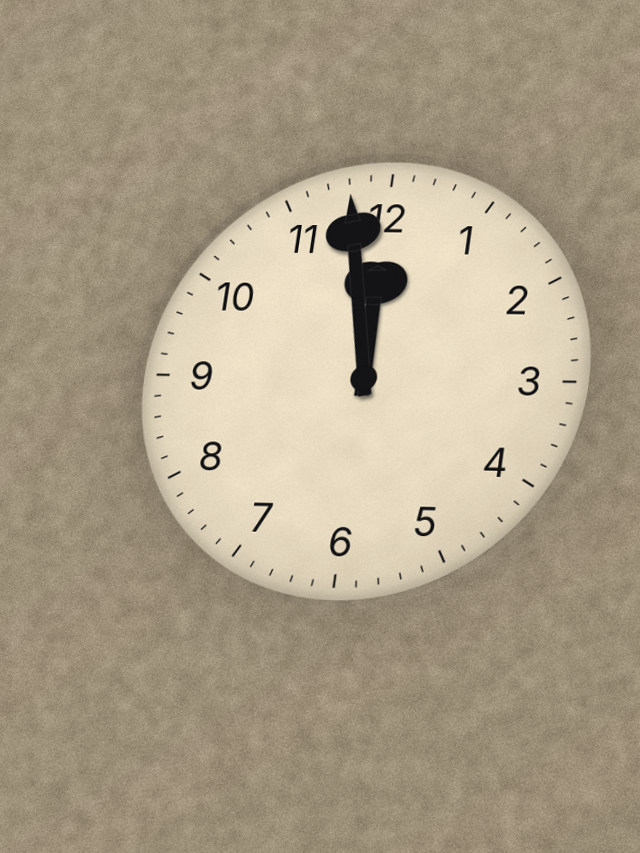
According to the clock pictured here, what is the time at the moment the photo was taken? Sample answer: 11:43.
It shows 11:58
